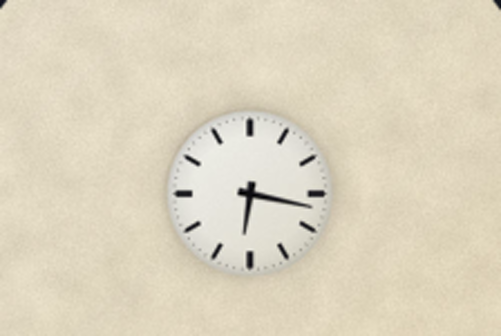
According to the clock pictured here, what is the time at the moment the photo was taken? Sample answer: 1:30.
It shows 6:17
